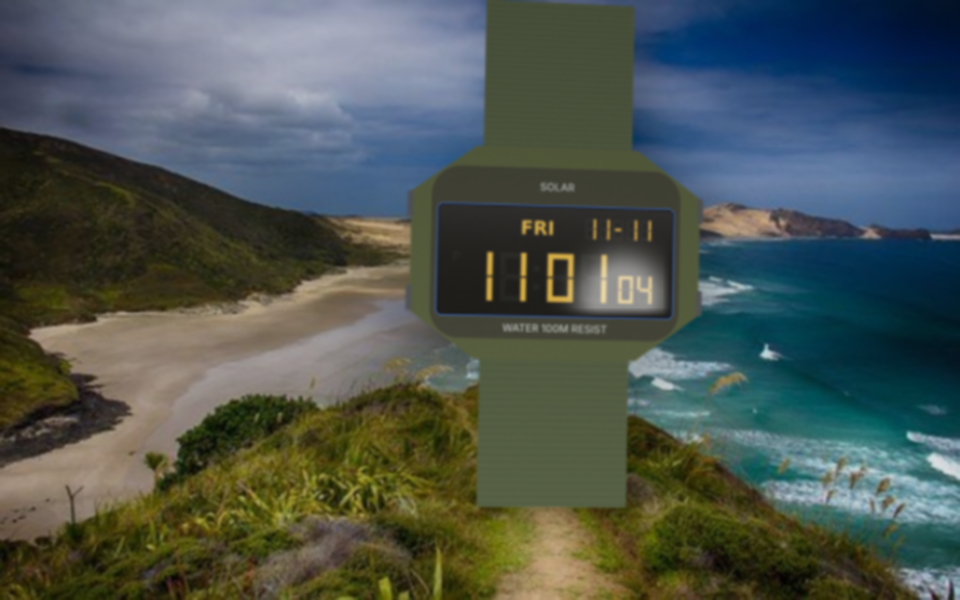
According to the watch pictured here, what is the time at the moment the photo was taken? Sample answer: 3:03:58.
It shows 11:01:04
